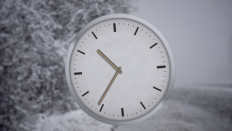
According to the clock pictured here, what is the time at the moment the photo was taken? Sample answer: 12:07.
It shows 10:36
